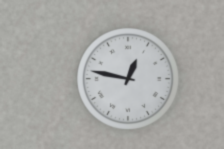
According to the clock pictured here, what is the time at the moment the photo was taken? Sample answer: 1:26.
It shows 12:47
